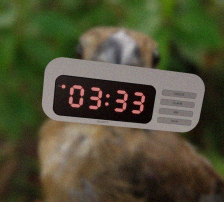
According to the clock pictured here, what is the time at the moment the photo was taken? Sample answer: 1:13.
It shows 3:33
